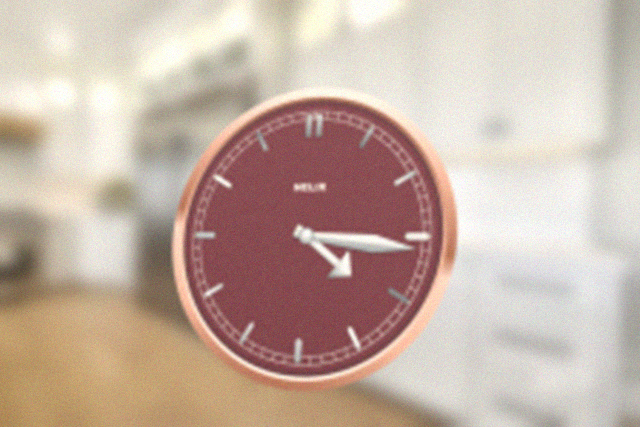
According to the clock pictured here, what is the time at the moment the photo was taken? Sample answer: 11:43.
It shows 4:16
